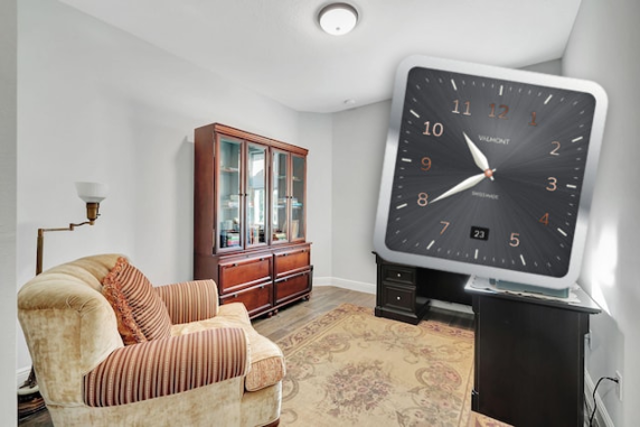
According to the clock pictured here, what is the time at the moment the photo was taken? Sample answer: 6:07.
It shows 10:39
